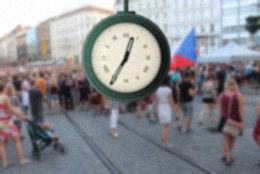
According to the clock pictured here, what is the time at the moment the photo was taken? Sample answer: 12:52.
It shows 12:35
